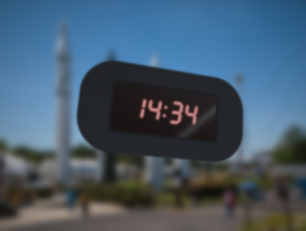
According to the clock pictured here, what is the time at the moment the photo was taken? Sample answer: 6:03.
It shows 14:34
